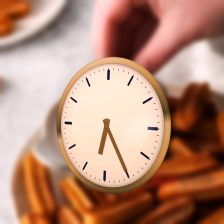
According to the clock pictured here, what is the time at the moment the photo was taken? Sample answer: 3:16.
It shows 6:25
